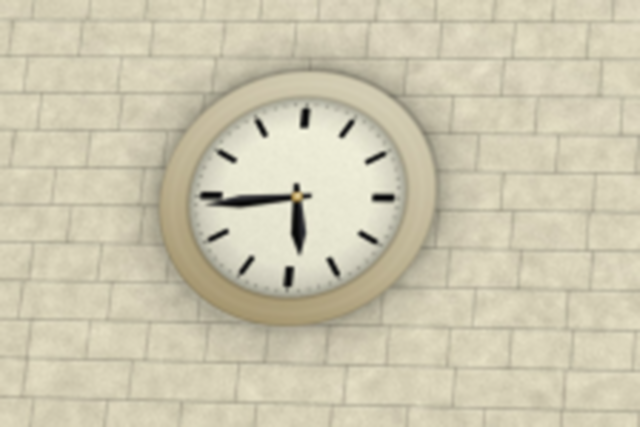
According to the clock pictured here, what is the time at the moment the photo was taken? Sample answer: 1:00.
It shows 5:44
